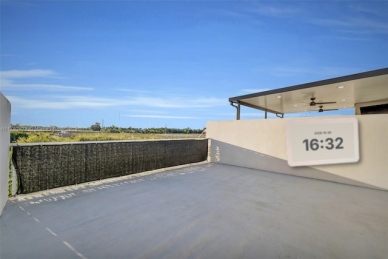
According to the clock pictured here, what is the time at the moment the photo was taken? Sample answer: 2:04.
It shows 16:32
